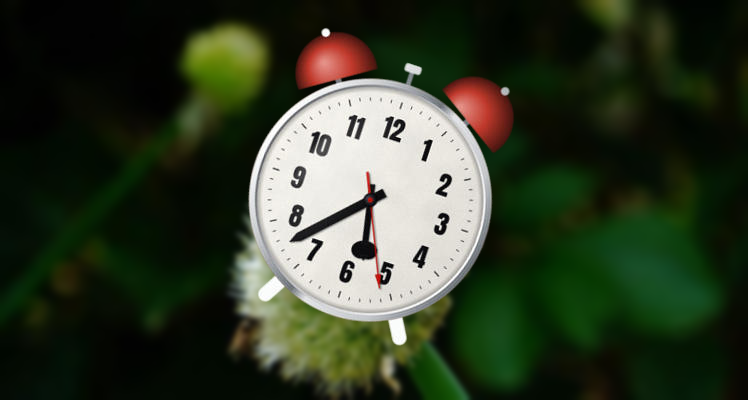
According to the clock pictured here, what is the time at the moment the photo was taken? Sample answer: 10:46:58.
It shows 5:37:26
